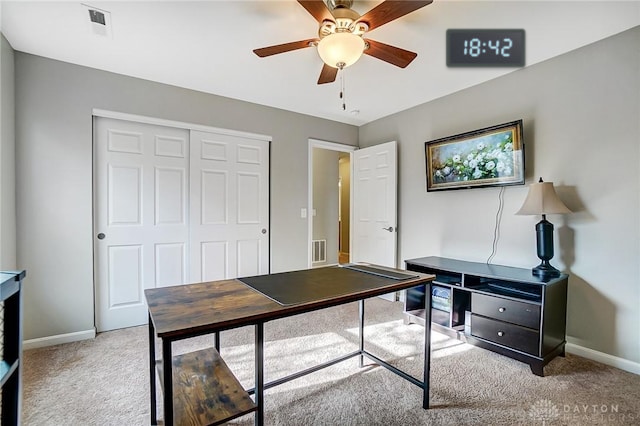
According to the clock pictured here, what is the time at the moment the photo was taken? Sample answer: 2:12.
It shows 18:42
